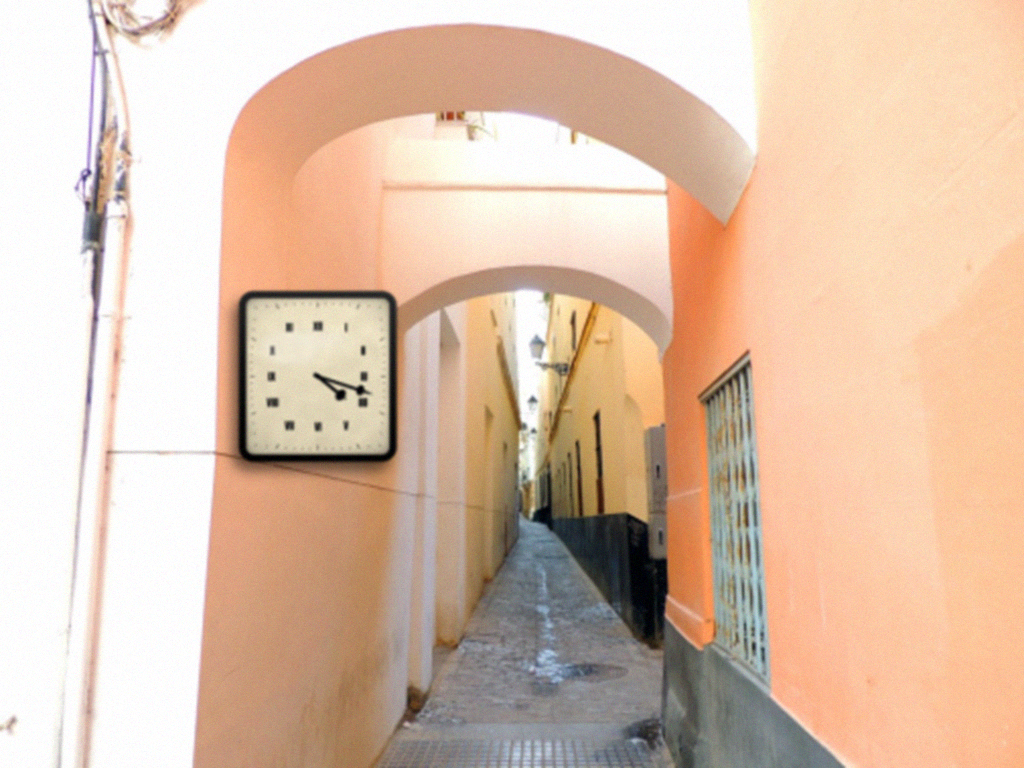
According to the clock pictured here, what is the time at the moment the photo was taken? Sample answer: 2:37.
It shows 4:18
